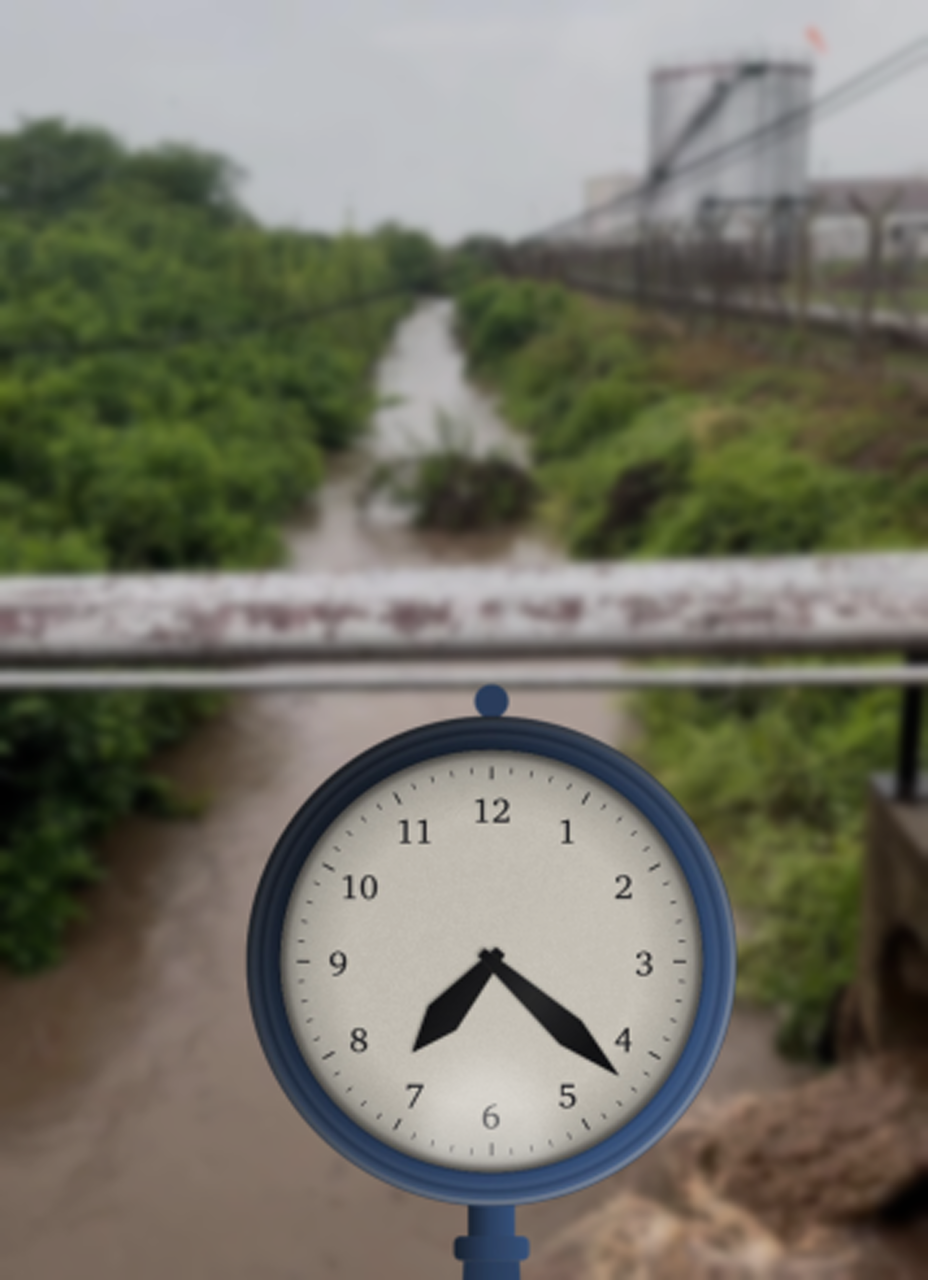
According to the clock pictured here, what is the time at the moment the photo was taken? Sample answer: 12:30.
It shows 7:22
